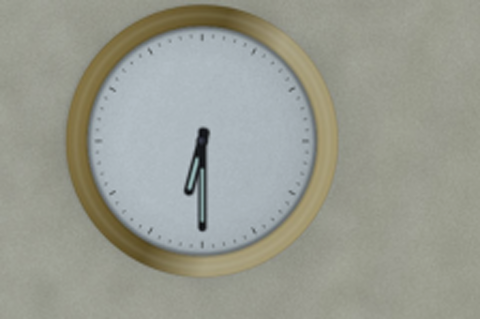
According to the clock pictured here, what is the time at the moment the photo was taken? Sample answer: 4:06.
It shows 6:30
